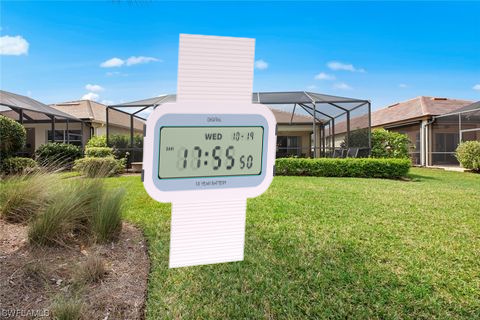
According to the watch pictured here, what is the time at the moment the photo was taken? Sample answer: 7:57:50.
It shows 17:55:50
